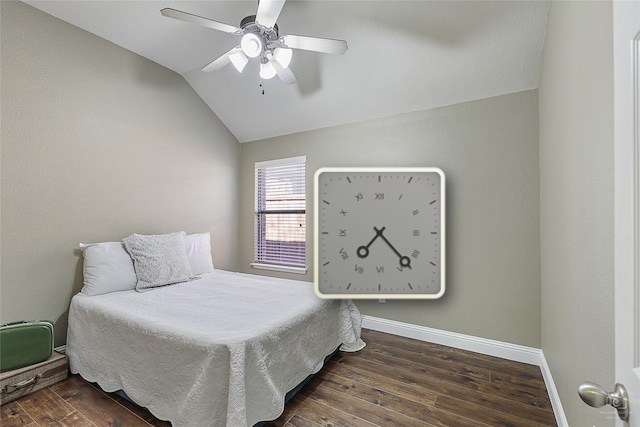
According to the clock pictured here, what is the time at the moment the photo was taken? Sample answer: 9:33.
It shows 7:23
